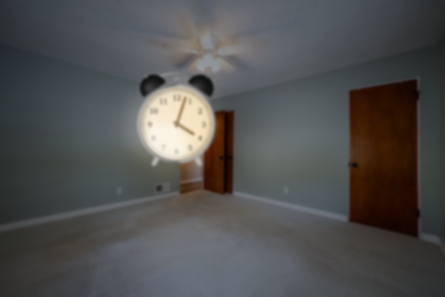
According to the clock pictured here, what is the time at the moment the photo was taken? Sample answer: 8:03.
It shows 4:03
